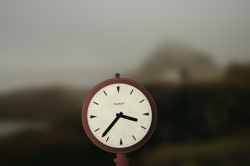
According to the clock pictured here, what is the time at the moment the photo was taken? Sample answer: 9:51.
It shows 3:37
